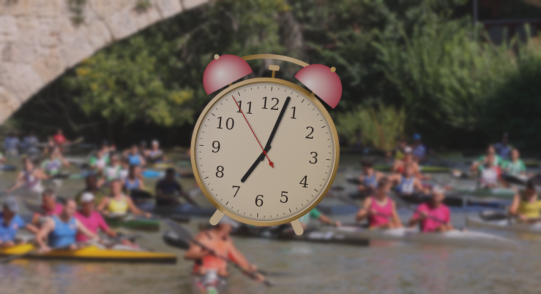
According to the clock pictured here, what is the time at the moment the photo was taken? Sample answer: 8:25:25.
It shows 7:02:54
